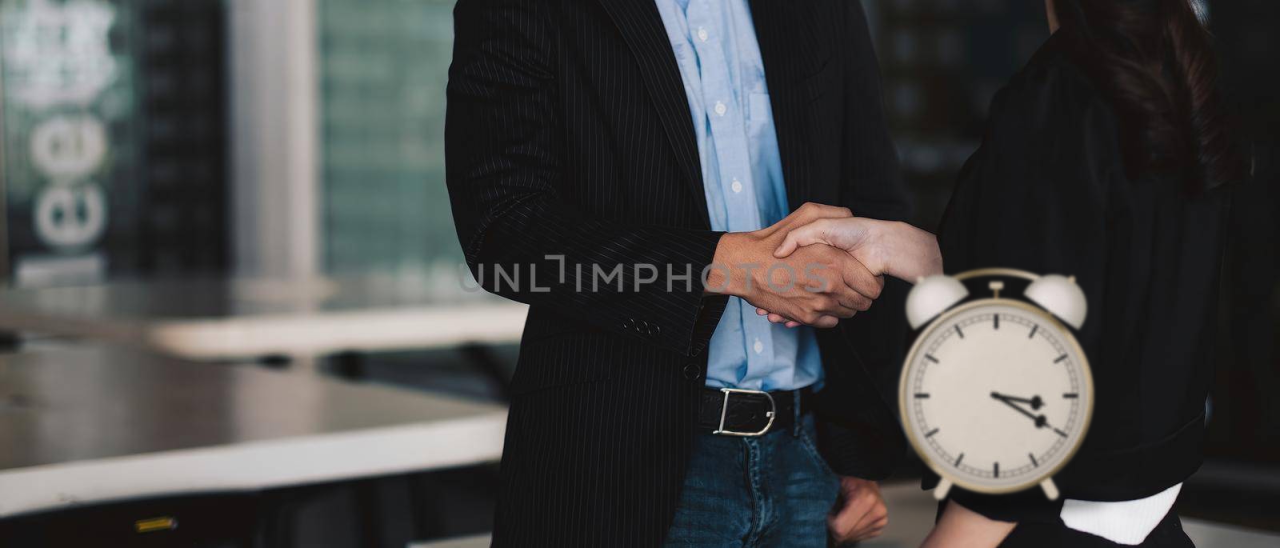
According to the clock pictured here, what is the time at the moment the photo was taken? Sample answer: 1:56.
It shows 3:20
